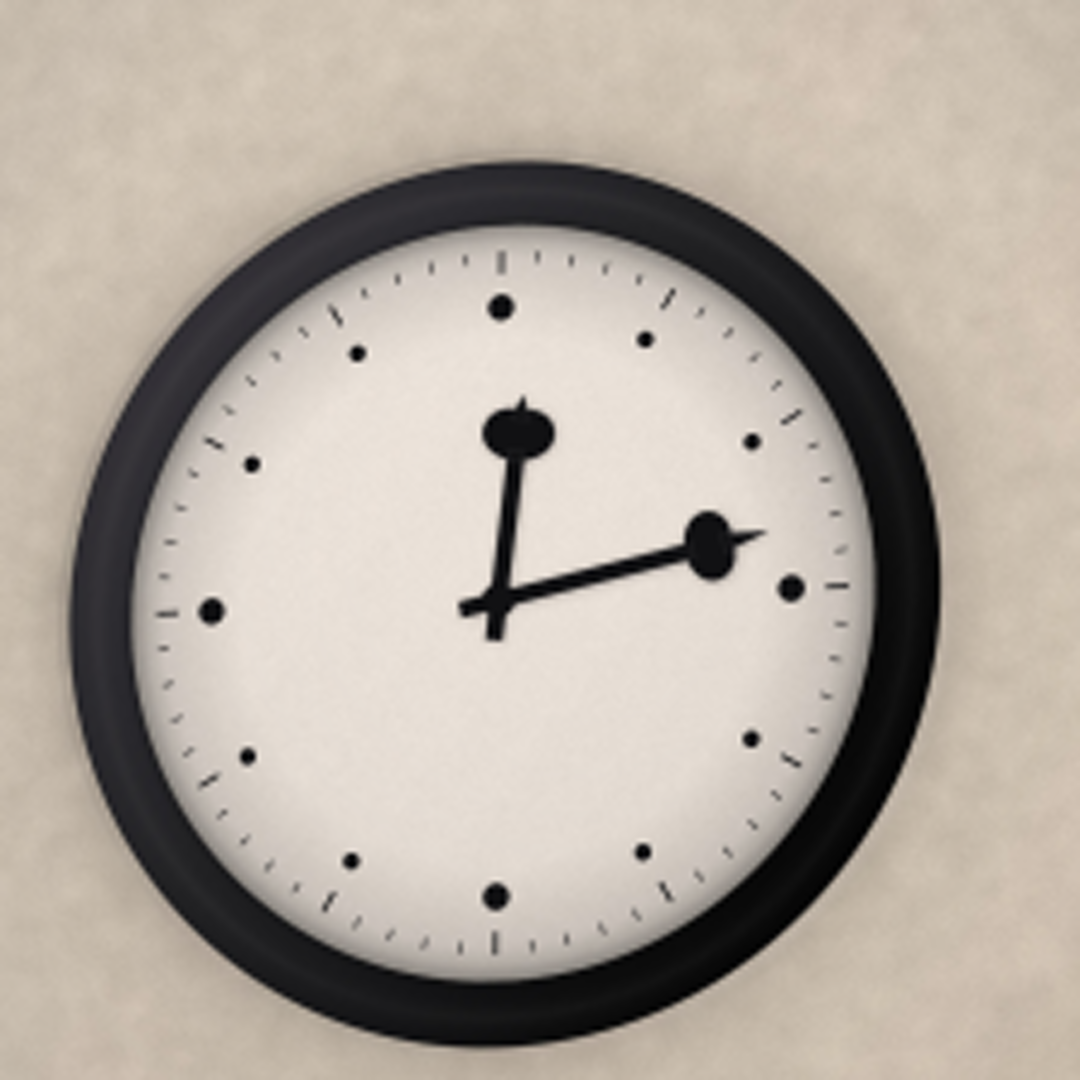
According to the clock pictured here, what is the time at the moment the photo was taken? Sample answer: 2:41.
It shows 12:13
